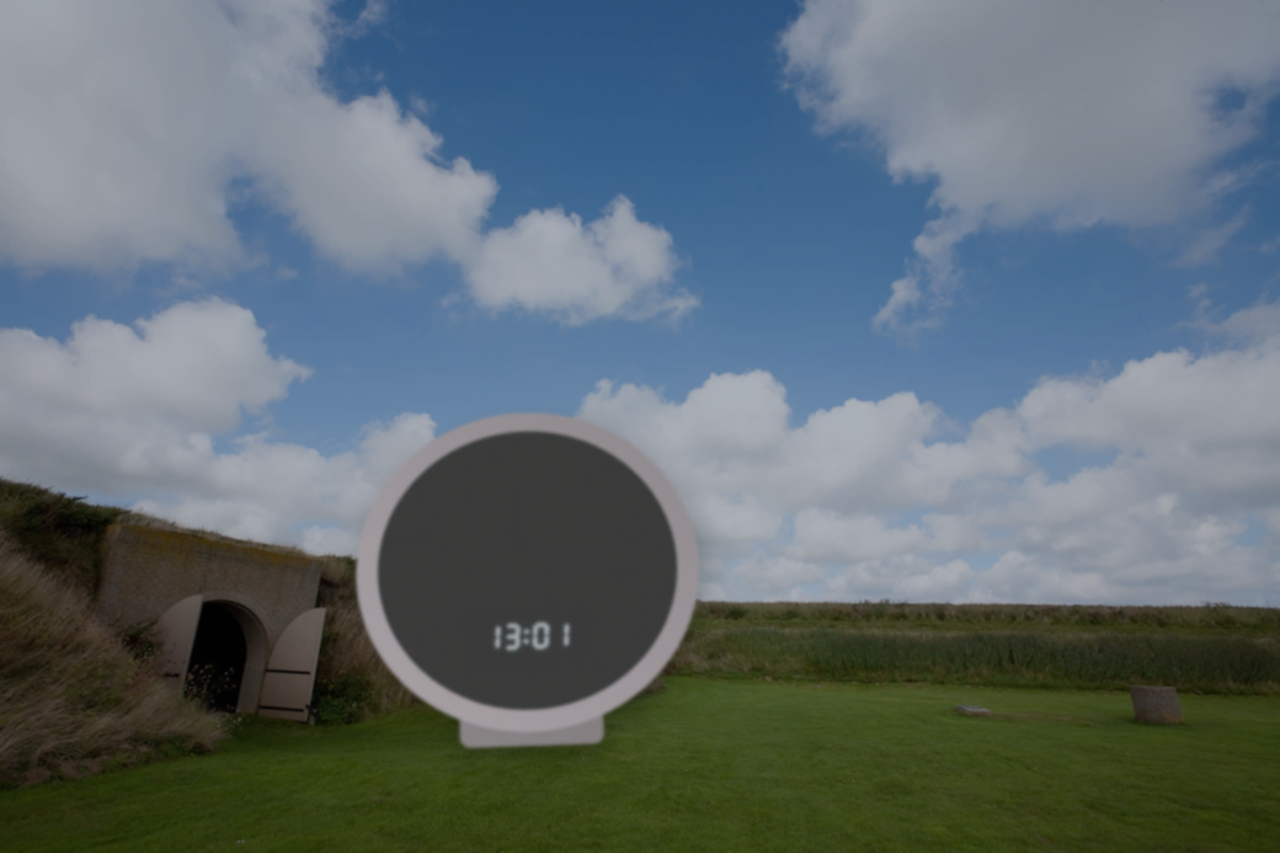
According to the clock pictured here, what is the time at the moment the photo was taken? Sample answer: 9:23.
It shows 13:01
